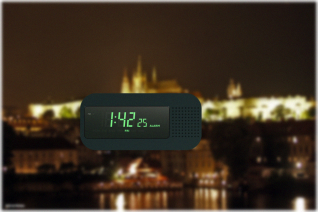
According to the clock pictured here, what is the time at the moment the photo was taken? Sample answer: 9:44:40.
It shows 1:42:25
